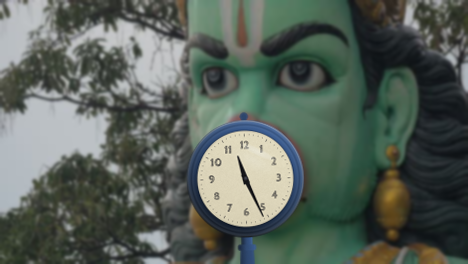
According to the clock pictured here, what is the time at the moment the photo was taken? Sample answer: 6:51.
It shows 11:26
